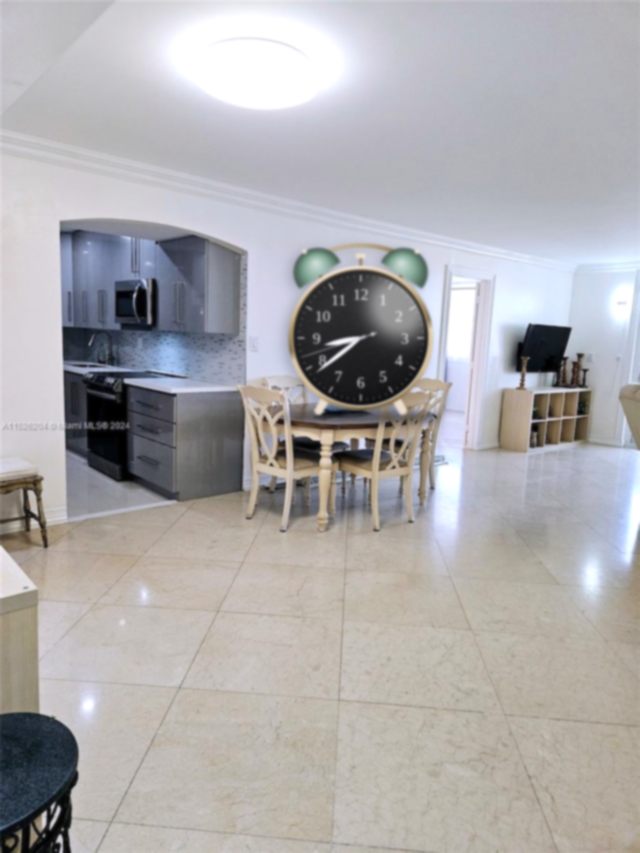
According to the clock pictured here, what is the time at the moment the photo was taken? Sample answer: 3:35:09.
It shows 8:38:42
